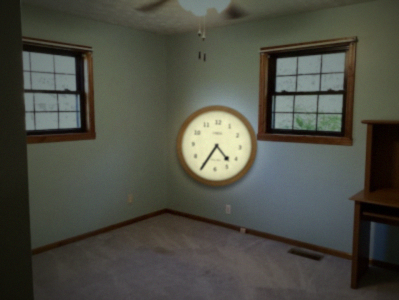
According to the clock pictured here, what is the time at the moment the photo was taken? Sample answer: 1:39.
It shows 4:35
